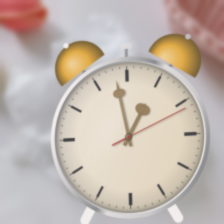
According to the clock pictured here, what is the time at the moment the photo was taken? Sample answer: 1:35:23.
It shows 12:58:11
